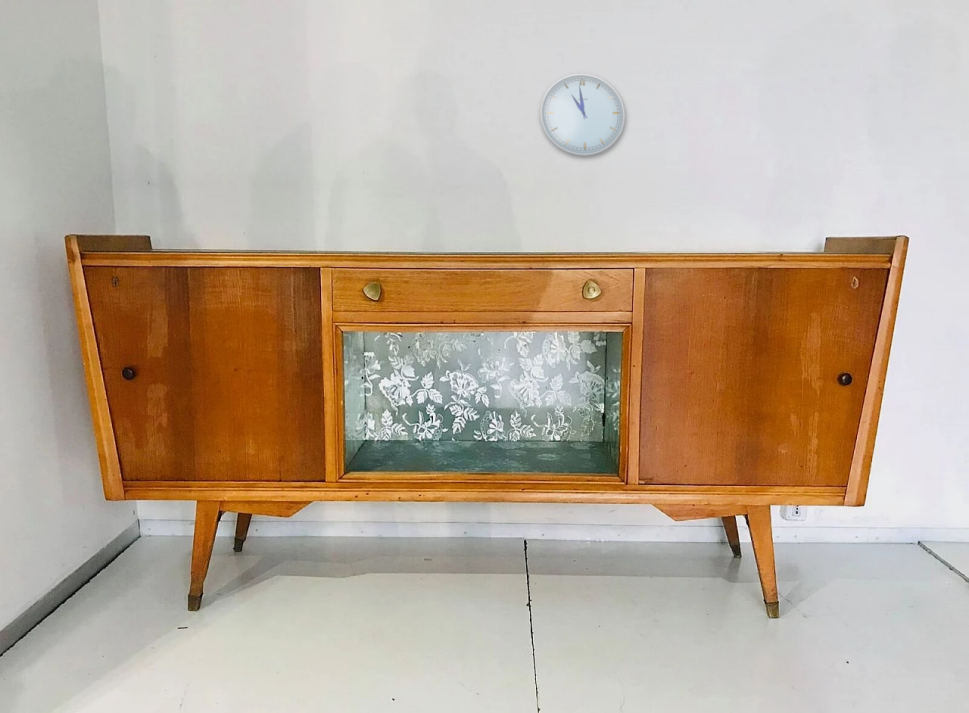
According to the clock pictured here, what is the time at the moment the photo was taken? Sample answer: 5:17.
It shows 10:59
